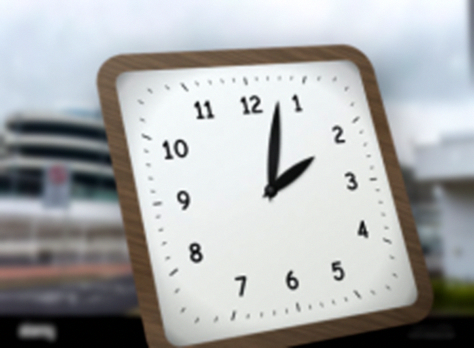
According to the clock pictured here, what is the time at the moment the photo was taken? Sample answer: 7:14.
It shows 2:03
